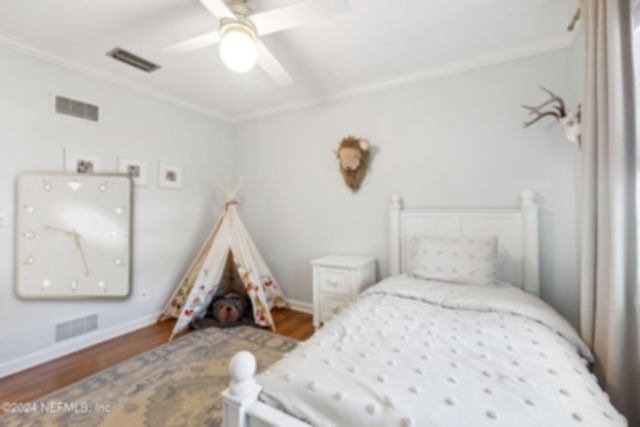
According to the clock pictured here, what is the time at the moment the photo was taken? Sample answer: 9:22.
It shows 9:27
